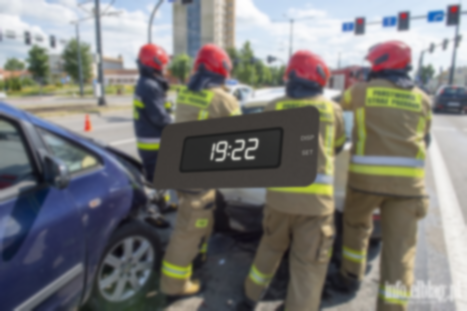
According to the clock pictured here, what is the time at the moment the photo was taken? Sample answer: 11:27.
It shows 19:22
